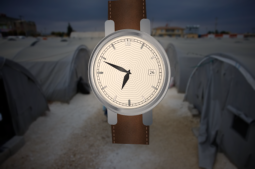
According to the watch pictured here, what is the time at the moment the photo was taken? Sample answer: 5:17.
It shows 6:49
